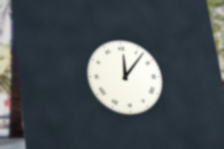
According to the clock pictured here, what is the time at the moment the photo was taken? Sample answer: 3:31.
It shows 12:07
